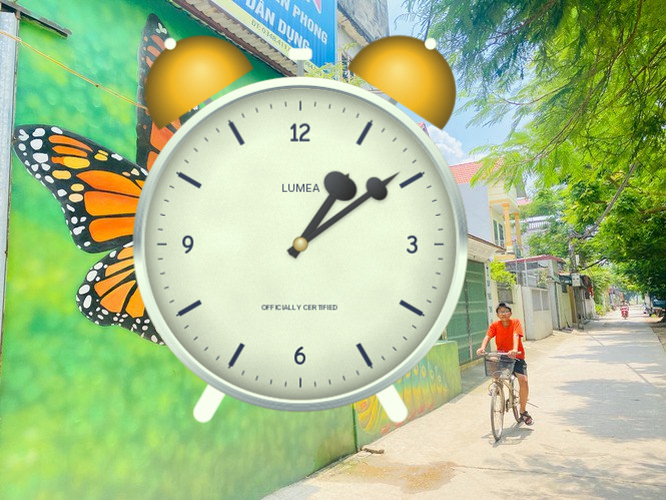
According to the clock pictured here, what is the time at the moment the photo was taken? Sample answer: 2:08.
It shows 1:09
